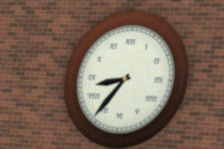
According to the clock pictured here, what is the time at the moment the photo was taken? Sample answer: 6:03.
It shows 8:36
